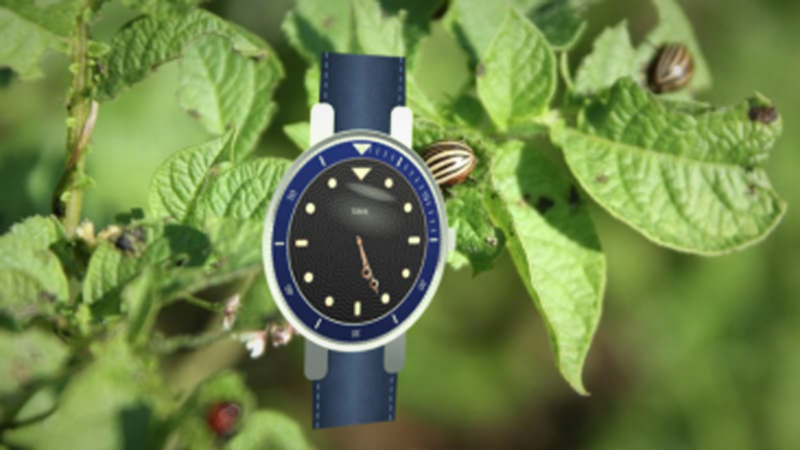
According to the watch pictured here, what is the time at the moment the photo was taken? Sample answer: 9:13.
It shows 5:26
